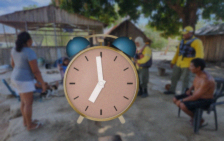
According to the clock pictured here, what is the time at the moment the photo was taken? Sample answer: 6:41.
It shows 6:59
